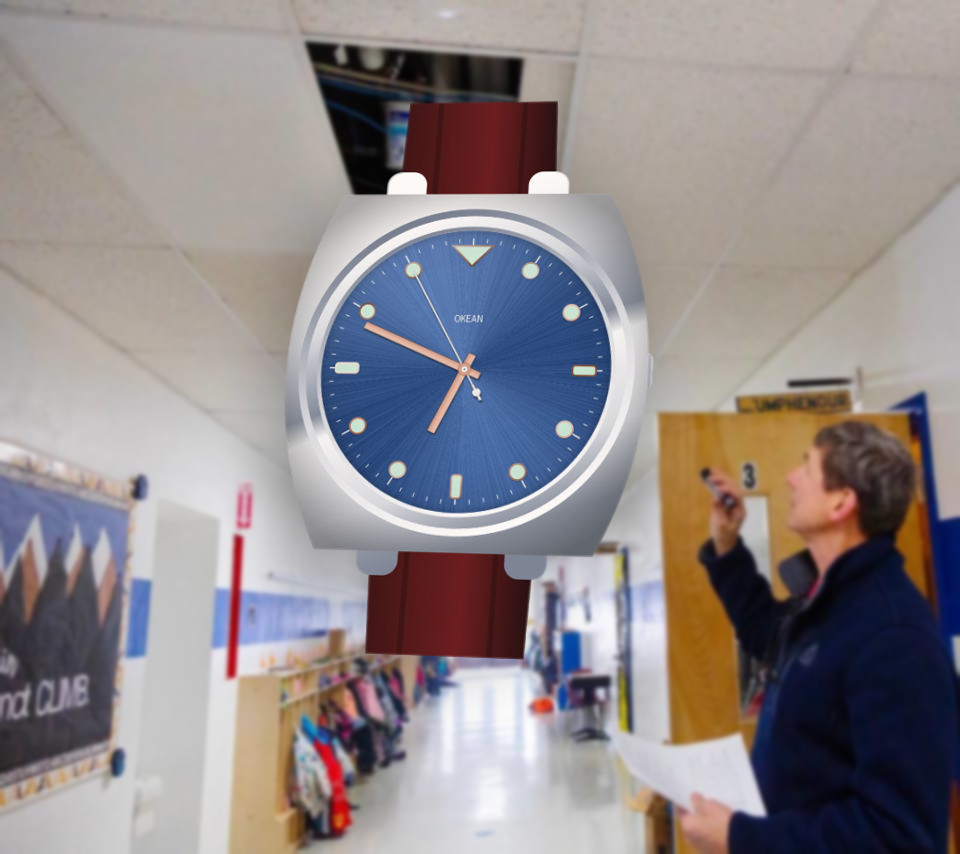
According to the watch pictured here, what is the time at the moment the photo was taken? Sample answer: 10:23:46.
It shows 6:48:55
